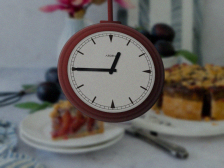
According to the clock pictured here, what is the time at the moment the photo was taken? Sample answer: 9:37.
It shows 12:45
